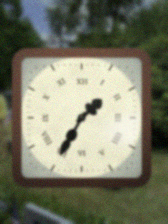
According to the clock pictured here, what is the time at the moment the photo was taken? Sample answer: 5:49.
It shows 1:35
